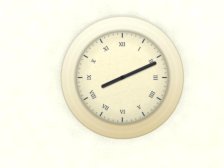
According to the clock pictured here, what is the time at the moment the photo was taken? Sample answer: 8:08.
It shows 8:11
